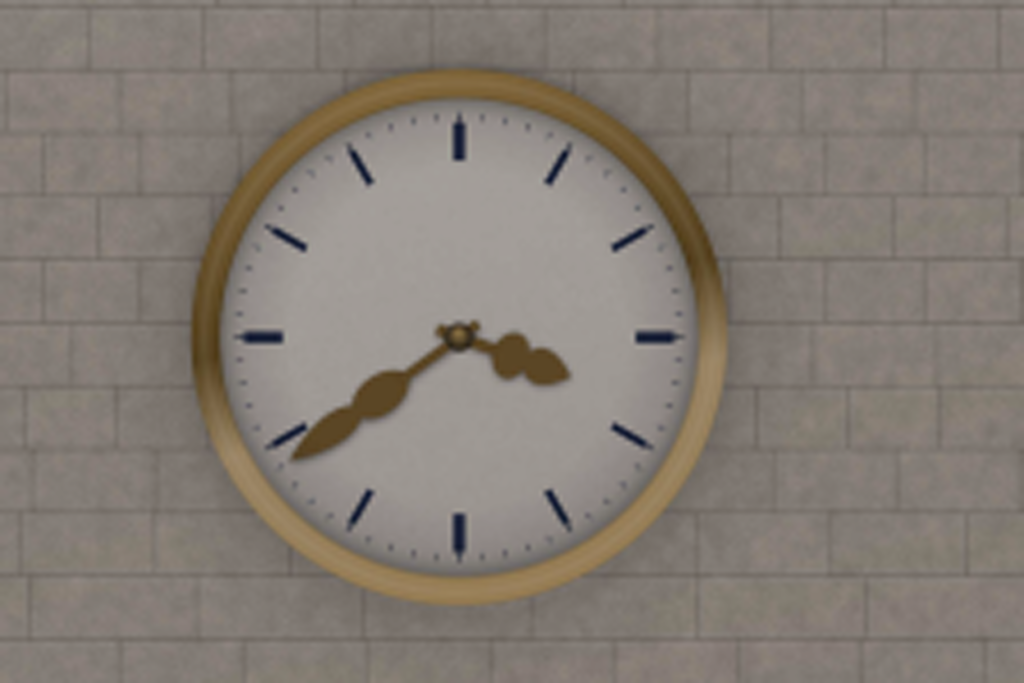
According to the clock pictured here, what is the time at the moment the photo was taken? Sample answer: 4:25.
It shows 3:39
